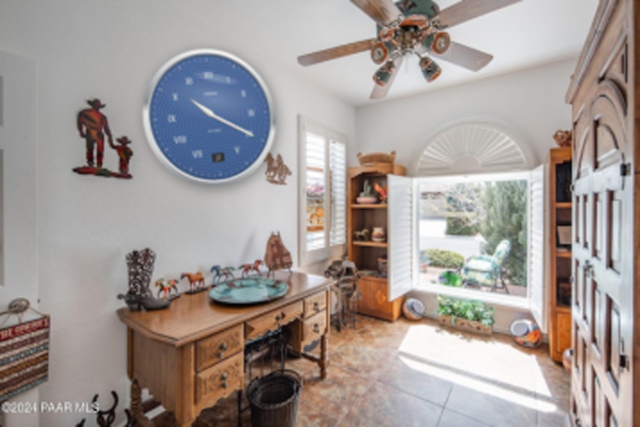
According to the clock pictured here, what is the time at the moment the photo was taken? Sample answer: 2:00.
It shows 10:20
